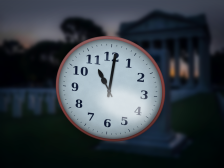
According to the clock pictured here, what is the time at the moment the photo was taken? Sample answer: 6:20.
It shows 11:01
